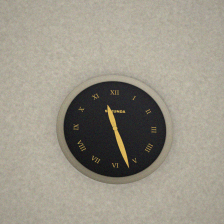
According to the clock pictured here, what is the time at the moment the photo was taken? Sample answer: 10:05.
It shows 11:27
